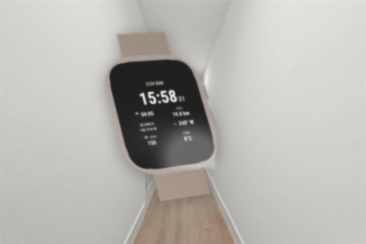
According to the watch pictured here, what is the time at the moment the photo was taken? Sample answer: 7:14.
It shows 15:58
